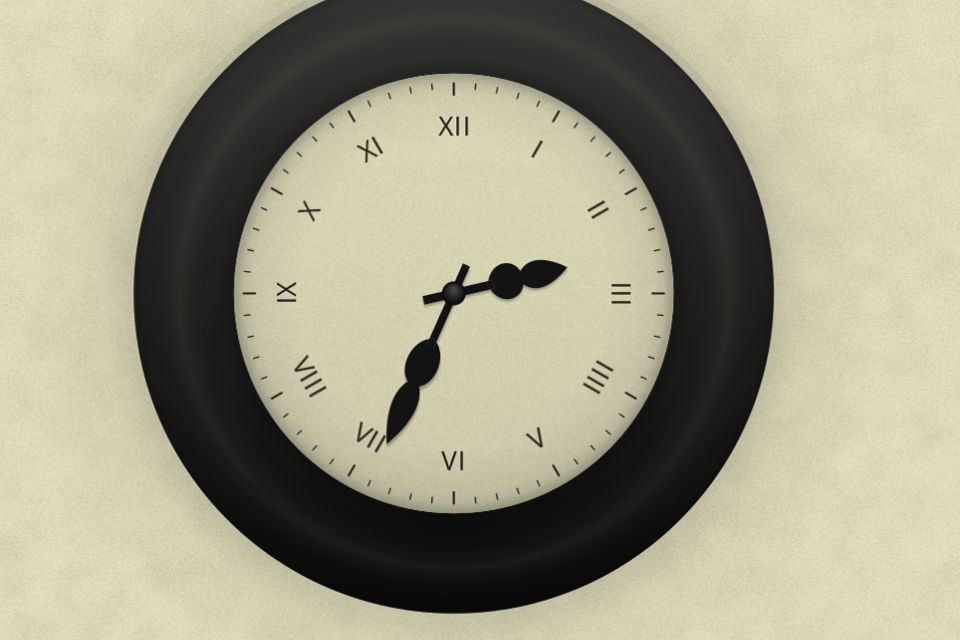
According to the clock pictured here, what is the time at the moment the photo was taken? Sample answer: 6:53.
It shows 2:34
